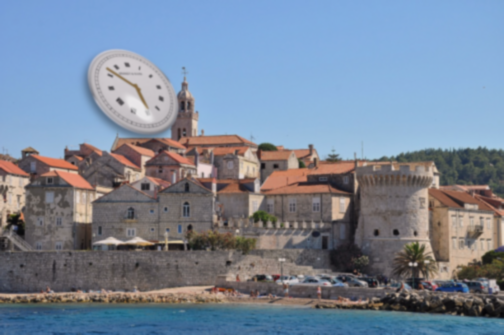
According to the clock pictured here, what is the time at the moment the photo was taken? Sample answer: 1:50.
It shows 5:52
